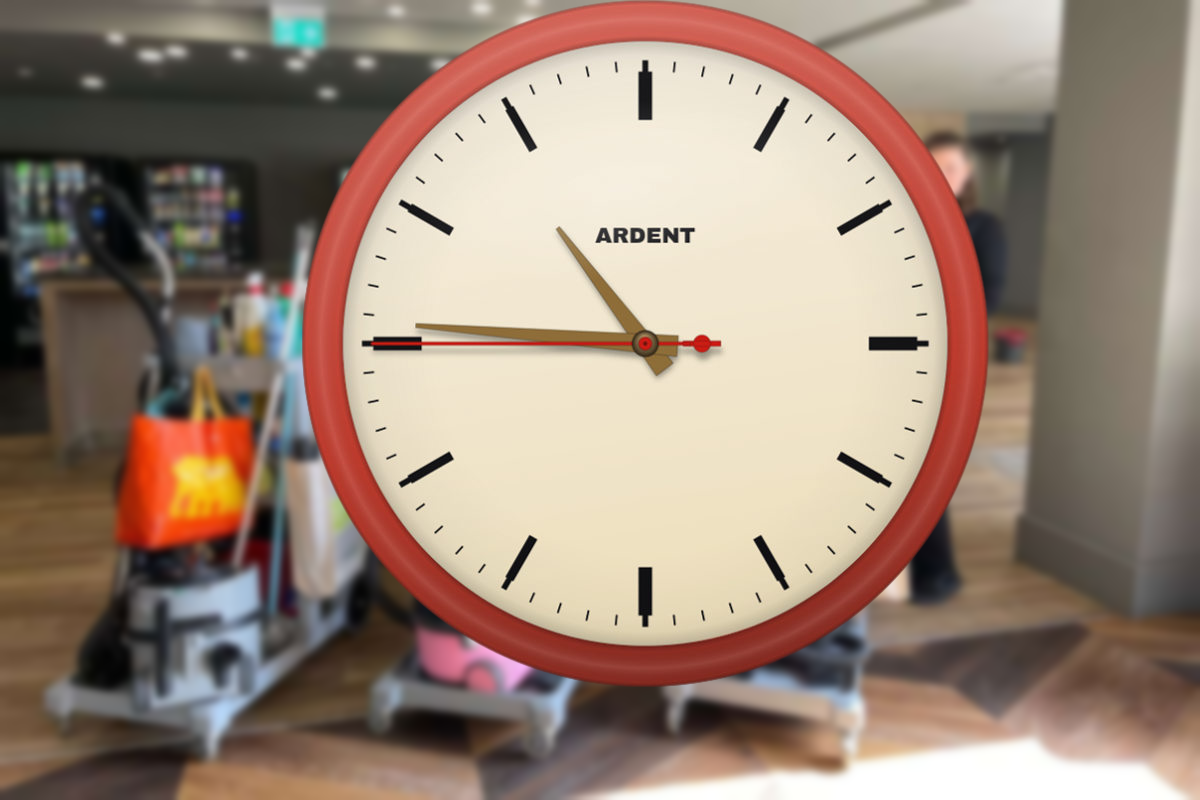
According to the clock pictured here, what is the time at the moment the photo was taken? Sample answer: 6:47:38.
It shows 10:45:45
